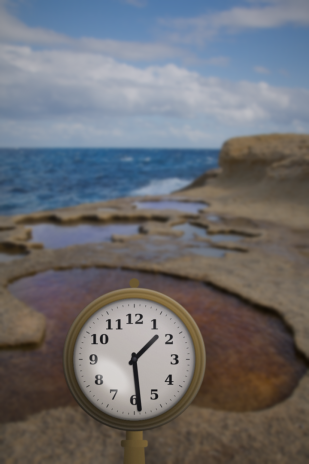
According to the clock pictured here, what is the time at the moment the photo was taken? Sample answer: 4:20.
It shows 1:29
